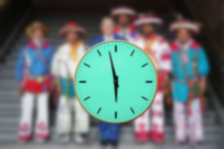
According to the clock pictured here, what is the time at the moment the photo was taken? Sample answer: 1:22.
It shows 5:58
